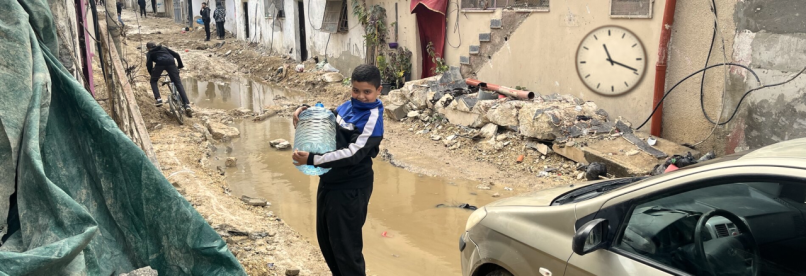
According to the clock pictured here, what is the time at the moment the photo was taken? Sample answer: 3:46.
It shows 11:19
